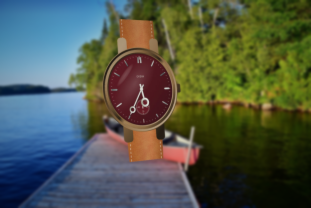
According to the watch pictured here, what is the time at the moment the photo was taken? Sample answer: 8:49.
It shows 5:35
